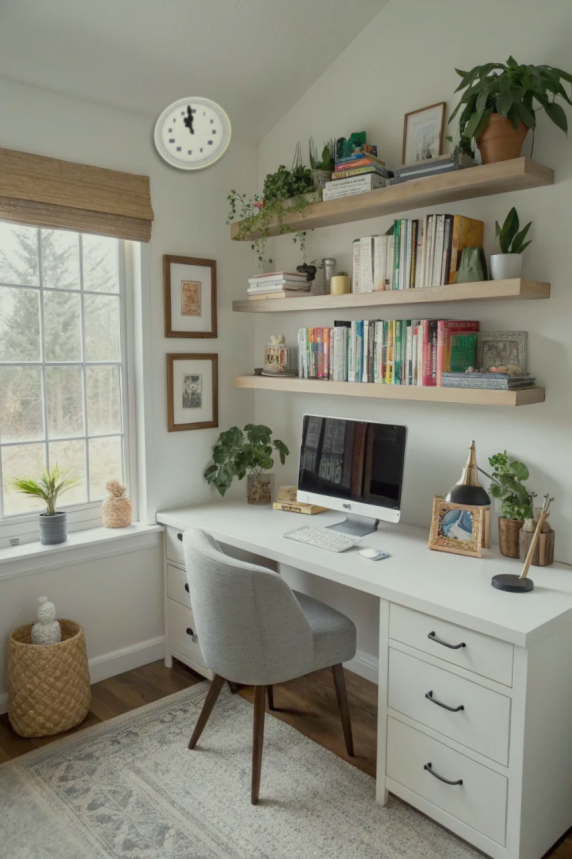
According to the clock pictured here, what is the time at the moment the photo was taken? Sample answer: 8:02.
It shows 10:58
